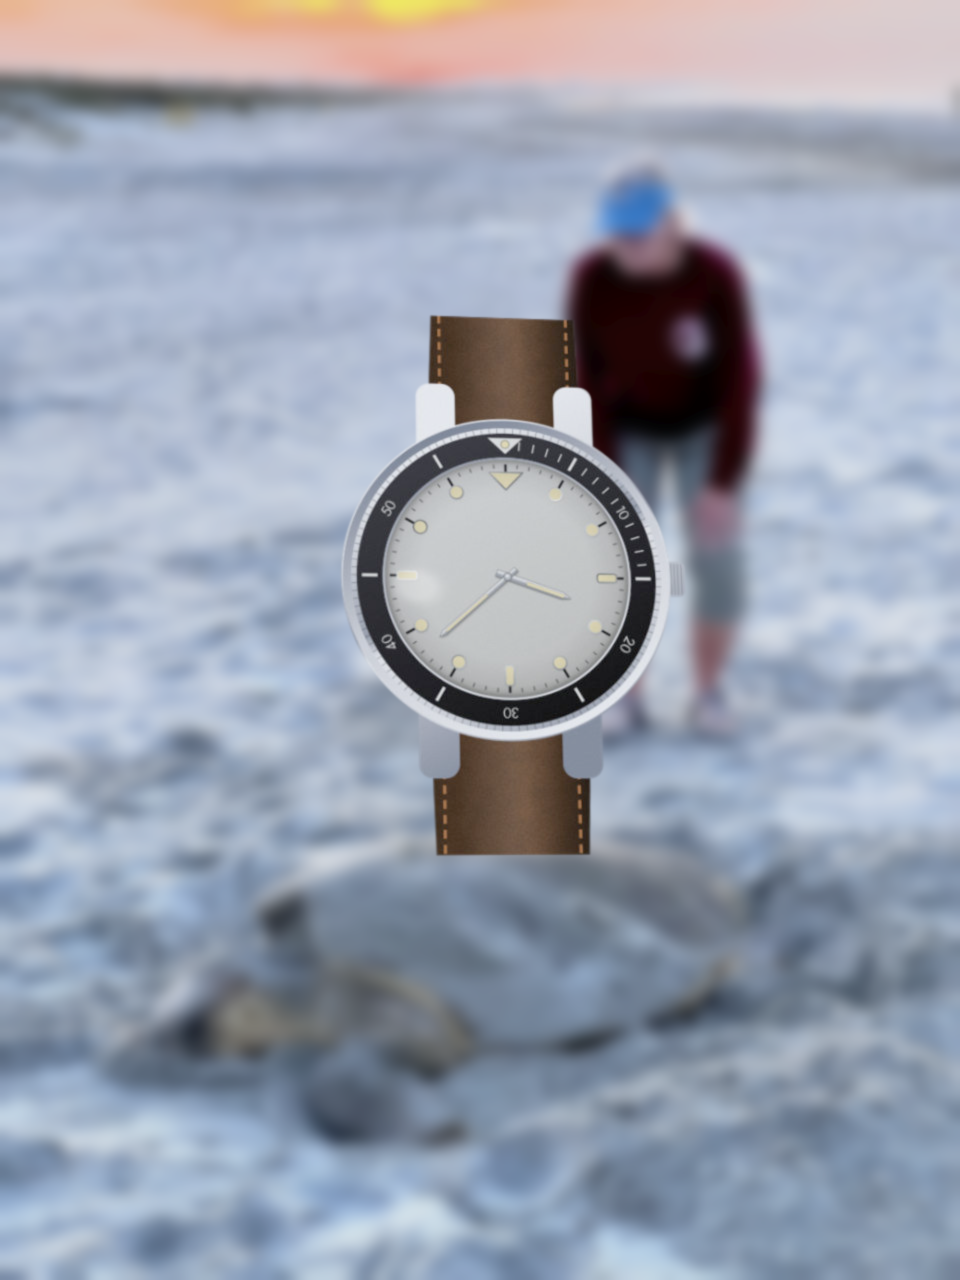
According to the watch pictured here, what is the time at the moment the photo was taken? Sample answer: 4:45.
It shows 3:38
